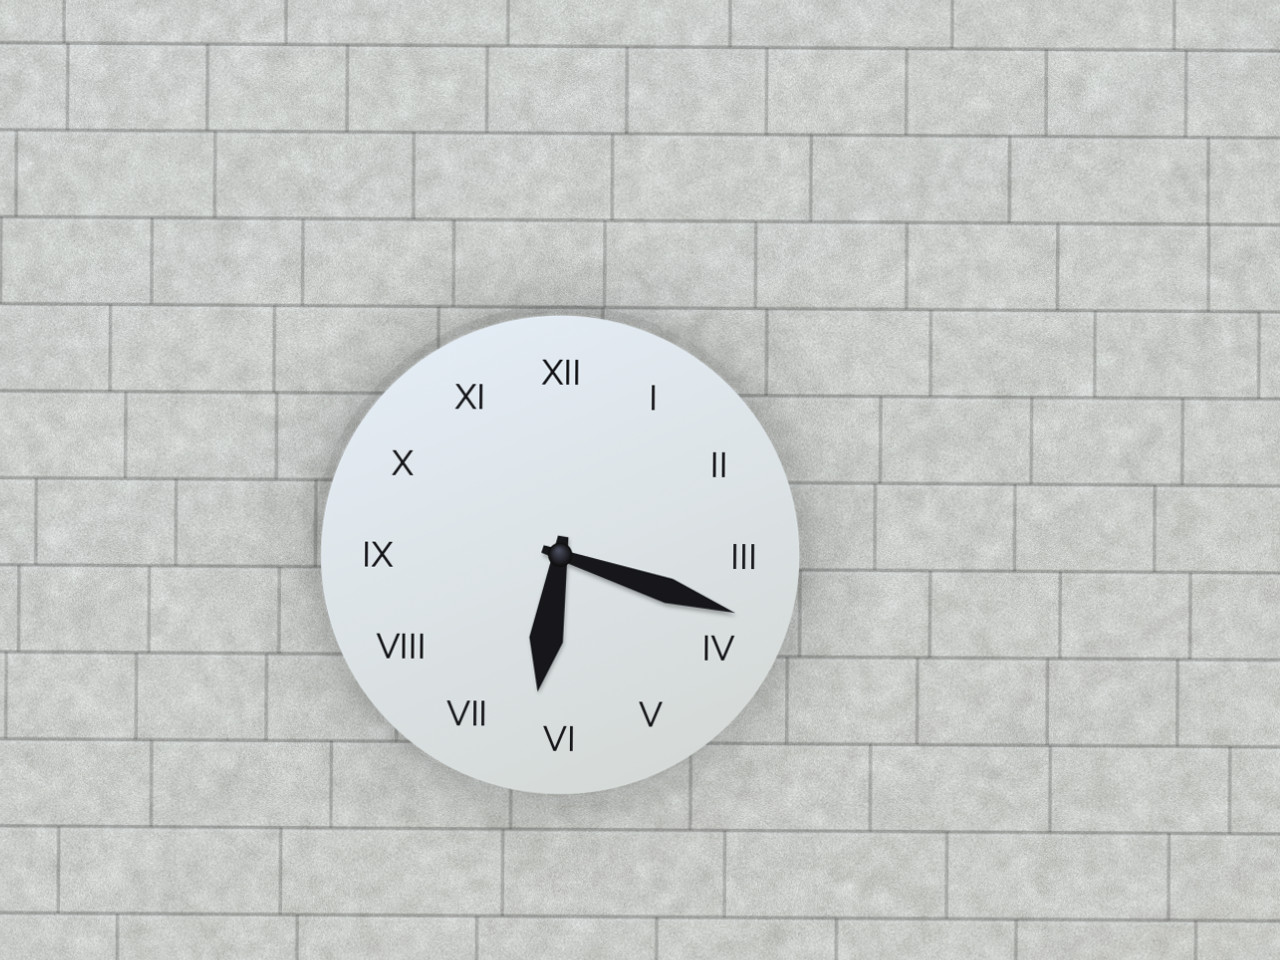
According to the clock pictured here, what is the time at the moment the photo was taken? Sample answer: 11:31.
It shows 6:18
